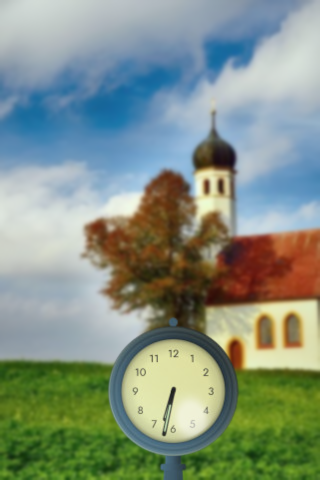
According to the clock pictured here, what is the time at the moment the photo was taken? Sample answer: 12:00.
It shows 6:32
